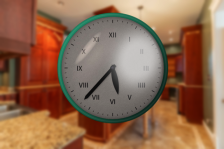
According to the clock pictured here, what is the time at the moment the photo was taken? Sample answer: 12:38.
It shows 5:37
